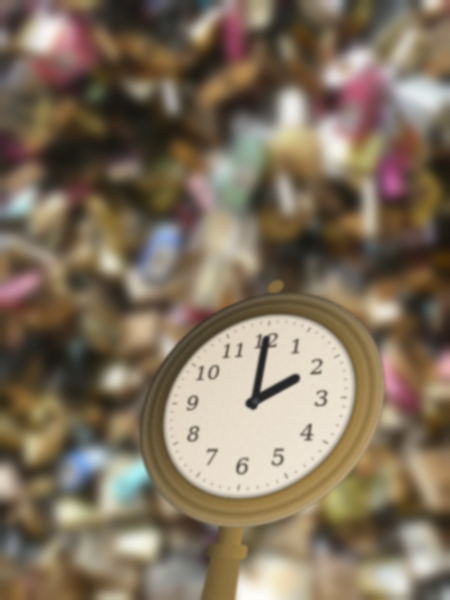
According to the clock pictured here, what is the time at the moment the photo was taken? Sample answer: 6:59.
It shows 2:00
